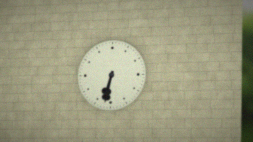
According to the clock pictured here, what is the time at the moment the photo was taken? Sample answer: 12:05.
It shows 6:32
